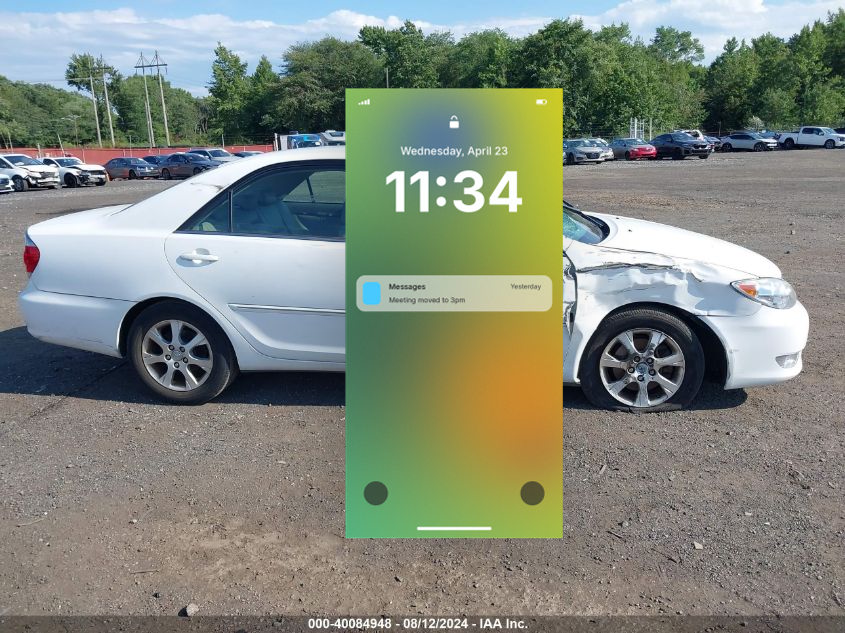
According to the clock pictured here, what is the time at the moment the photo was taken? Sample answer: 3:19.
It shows 11:34
